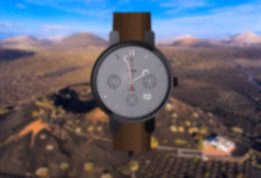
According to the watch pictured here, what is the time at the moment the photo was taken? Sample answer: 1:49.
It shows 1:58
